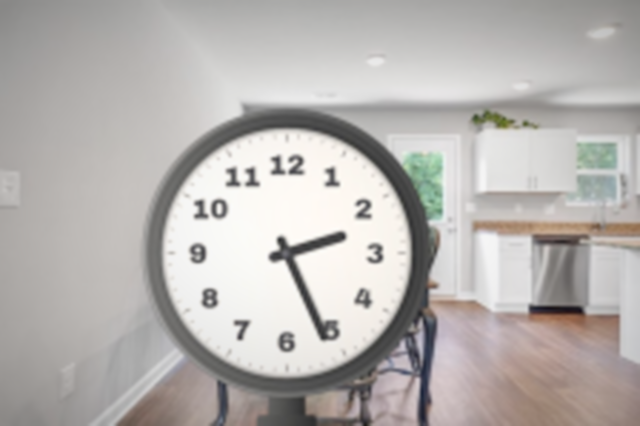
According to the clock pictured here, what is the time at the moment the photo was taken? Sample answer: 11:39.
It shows 2:26
